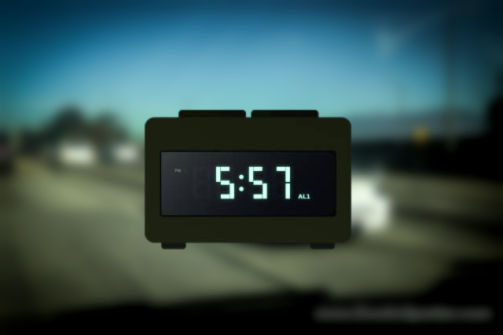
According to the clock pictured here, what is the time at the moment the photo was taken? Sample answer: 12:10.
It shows 5:57
